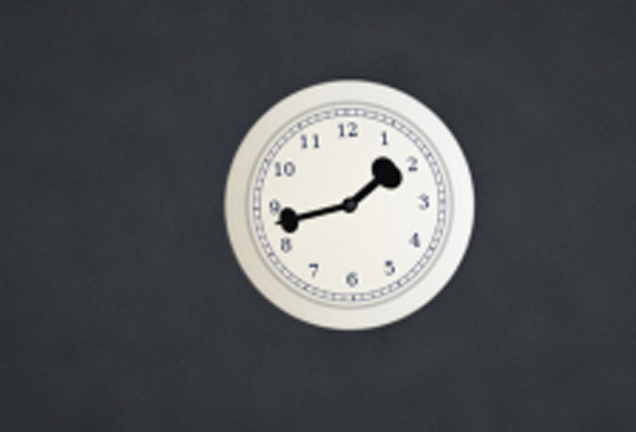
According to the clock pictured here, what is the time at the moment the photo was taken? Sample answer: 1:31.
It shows 1:43
